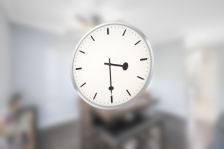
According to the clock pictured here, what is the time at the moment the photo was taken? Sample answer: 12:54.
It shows 3:30
